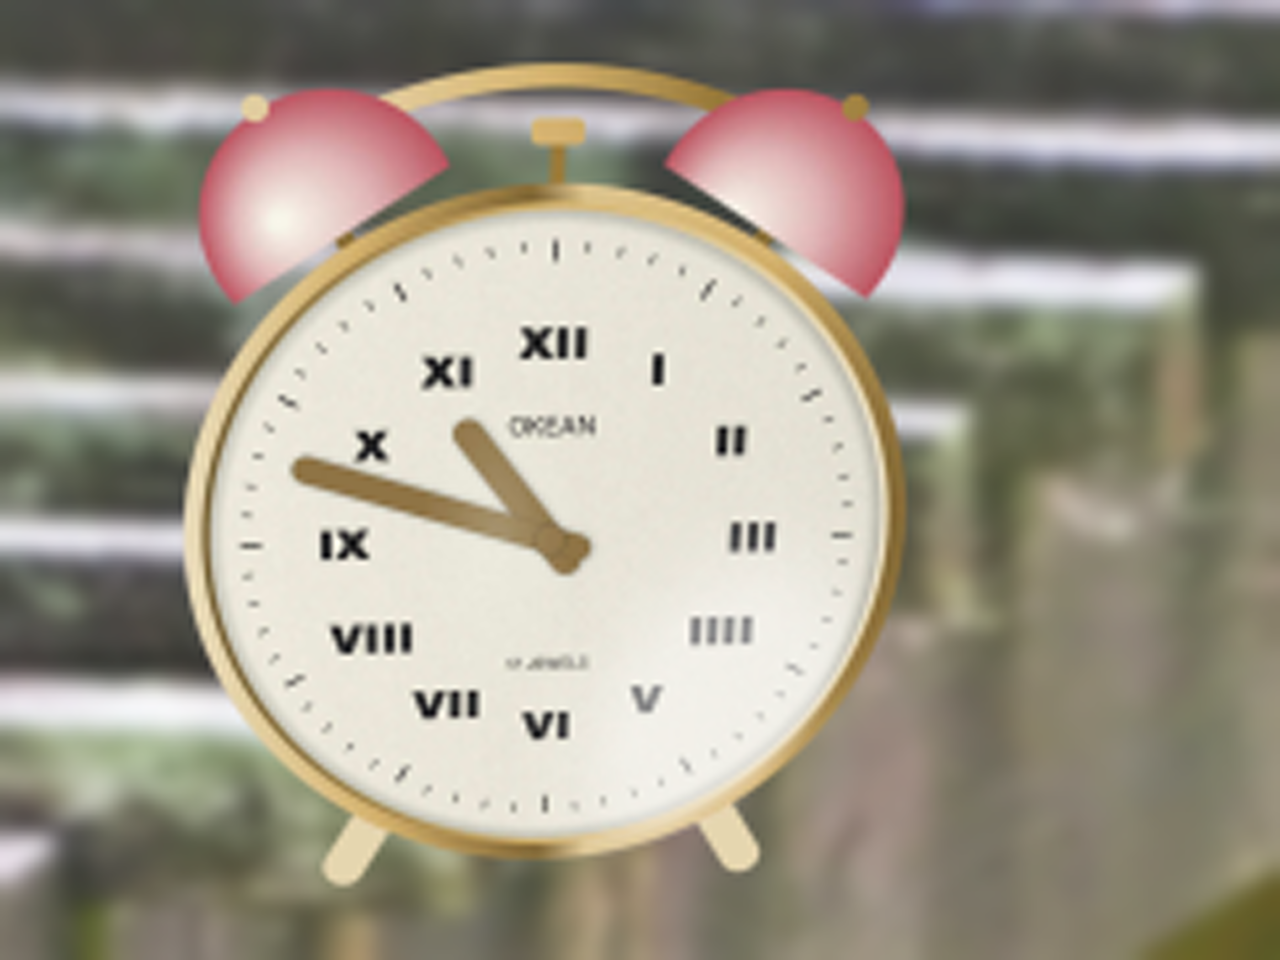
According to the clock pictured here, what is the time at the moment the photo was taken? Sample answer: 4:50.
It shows 10:48
